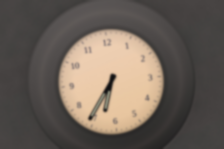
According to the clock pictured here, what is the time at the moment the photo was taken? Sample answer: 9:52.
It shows 6:36
